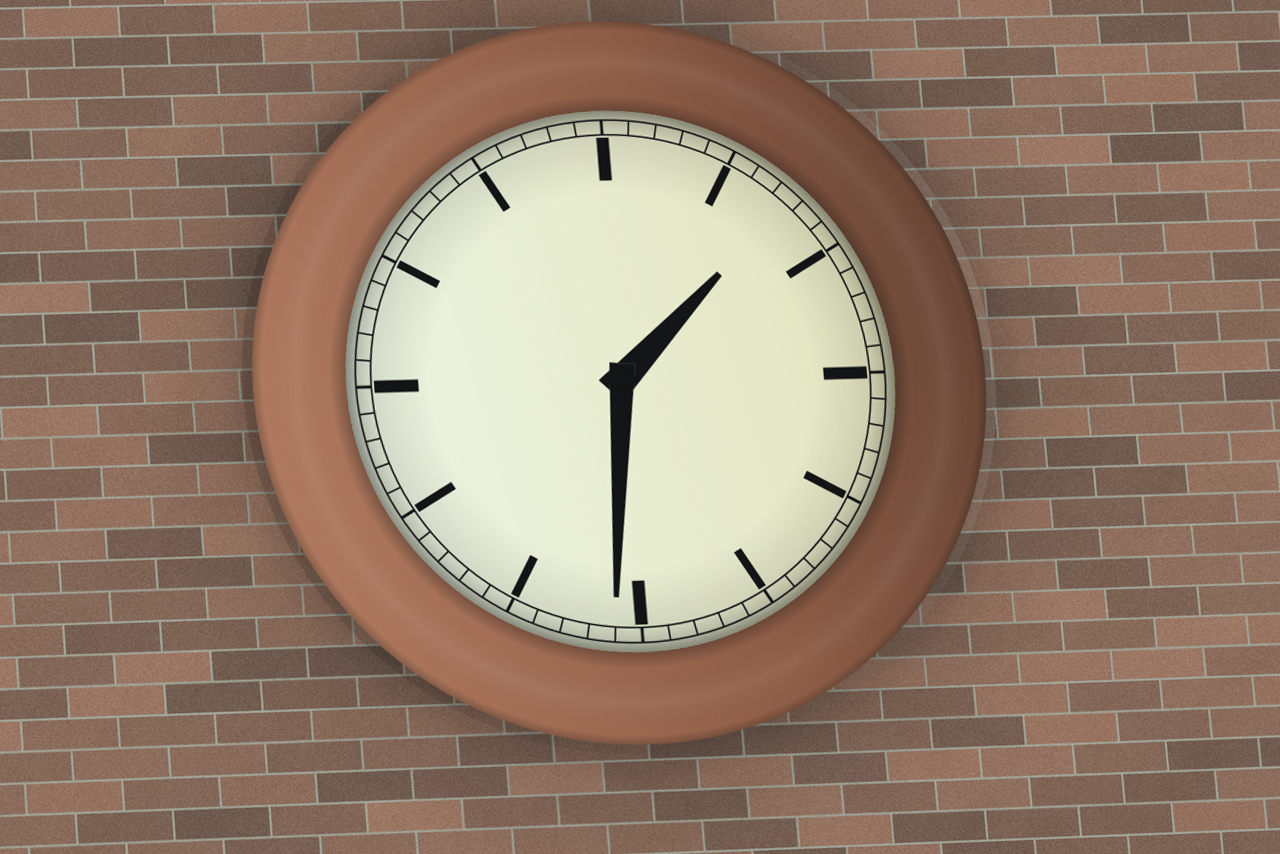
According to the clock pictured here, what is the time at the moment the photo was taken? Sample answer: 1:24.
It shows 1:31
